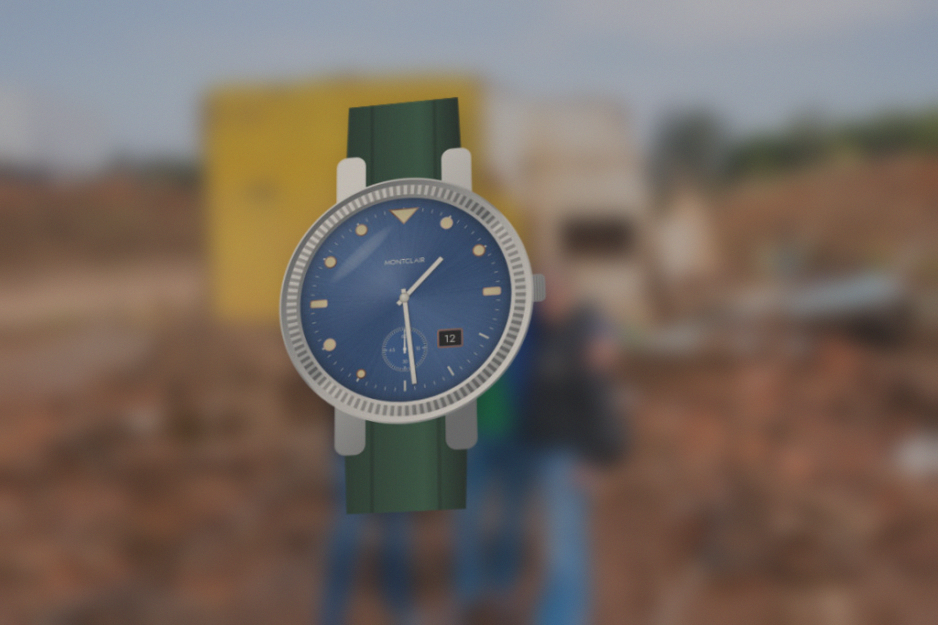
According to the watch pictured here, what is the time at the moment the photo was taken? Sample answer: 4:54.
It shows 1:29
